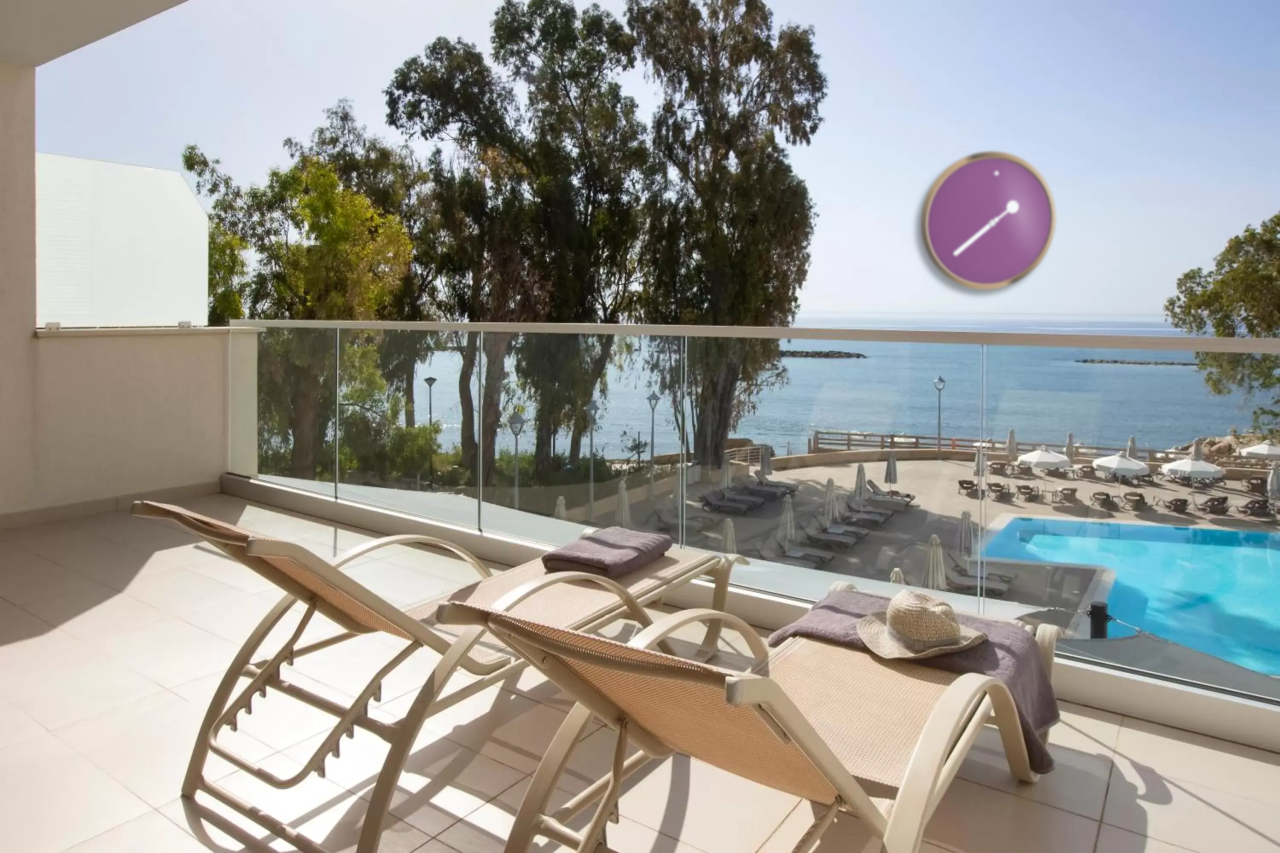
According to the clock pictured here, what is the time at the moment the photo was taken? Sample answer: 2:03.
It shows 1:38
